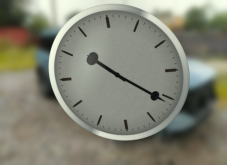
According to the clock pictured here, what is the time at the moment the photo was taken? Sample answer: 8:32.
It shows 10:21
